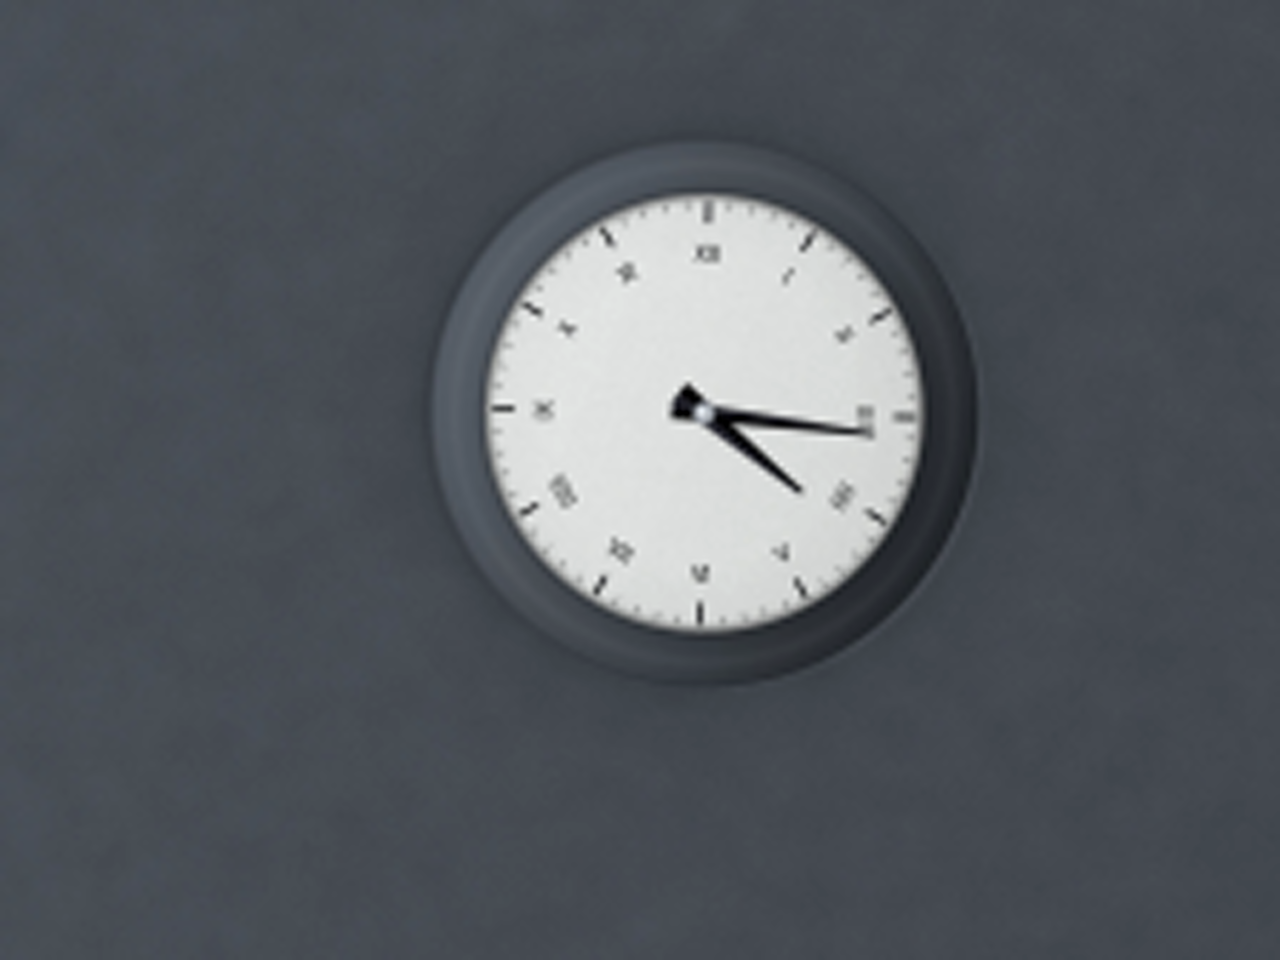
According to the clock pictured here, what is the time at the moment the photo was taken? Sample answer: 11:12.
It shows 4:16
